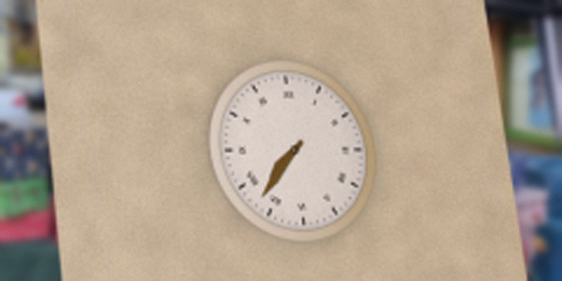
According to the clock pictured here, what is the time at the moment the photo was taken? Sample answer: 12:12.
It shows 7:37
